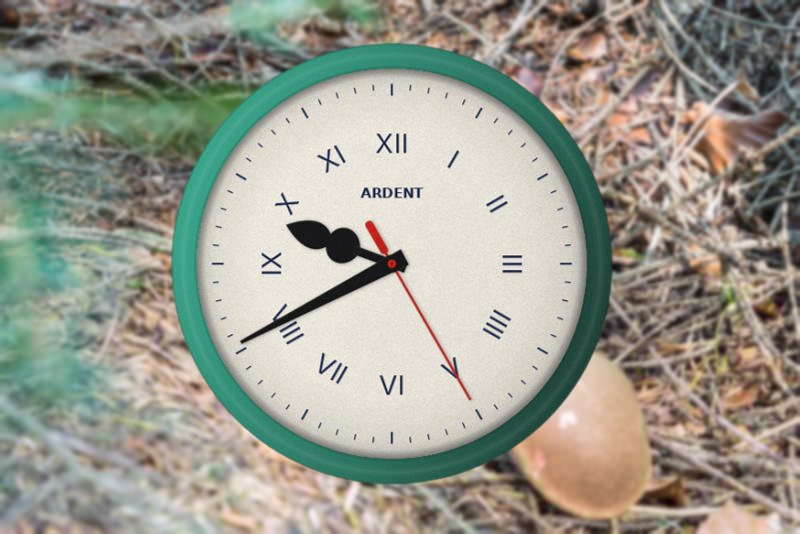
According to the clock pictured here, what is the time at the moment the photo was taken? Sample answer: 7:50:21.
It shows 9:40:25
